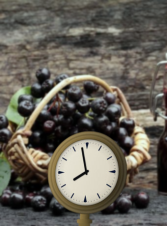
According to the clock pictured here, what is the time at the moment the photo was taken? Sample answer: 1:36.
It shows 7:58
